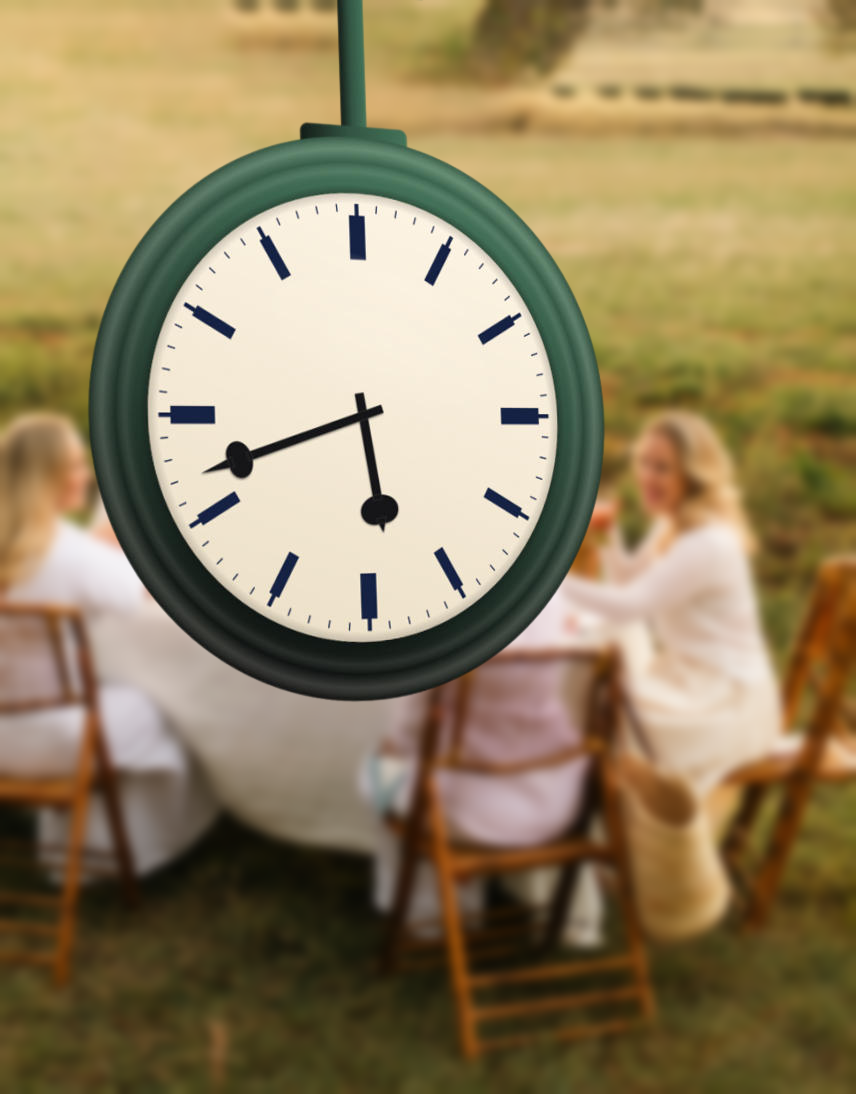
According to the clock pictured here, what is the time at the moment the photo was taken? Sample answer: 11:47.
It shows 5:42
